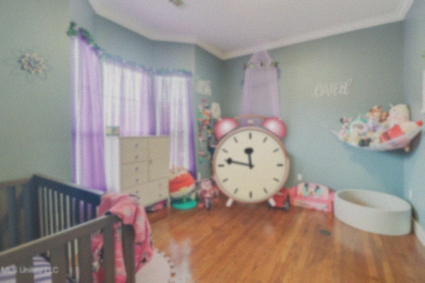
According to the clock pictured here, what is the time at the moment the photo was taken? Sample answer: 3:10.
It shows 11:47
